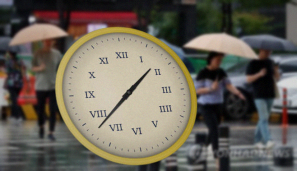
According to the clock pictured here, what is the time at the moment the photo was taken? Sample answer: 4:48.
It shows 1:38
